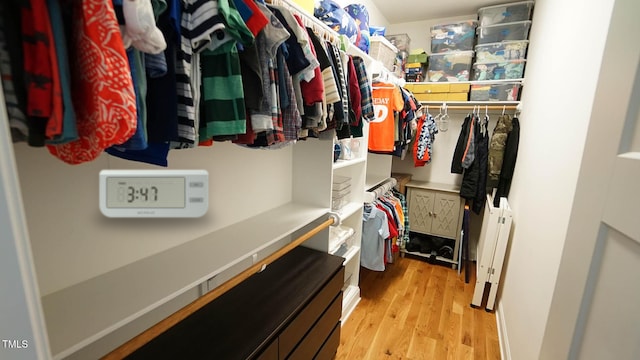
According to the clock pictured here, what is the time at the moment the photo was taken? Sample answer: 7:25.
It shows 3:47
